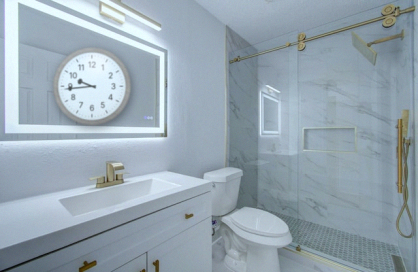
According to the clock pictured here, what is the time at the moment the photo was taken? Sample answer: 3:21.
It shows 9:44
